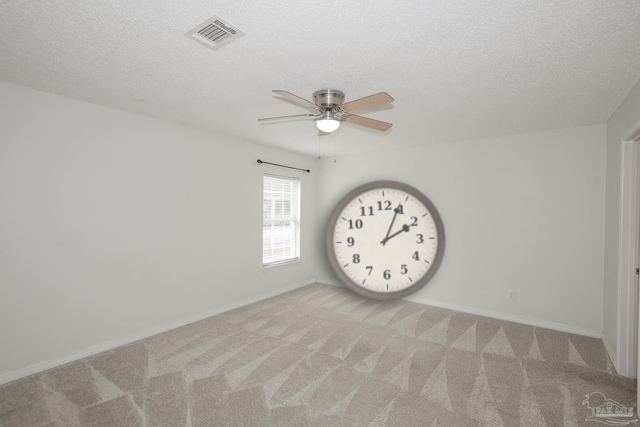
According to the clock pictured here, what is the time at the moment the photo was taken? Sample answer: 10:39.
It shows 2:04
